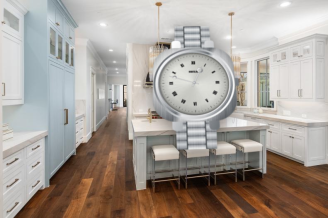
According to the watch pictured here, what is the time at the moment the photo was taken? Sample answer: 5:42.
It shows 12:48
